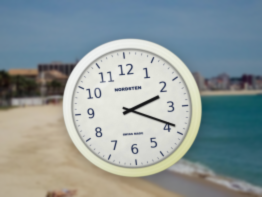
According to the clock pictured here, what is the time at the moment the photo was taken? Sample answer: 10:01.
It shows 2:19
